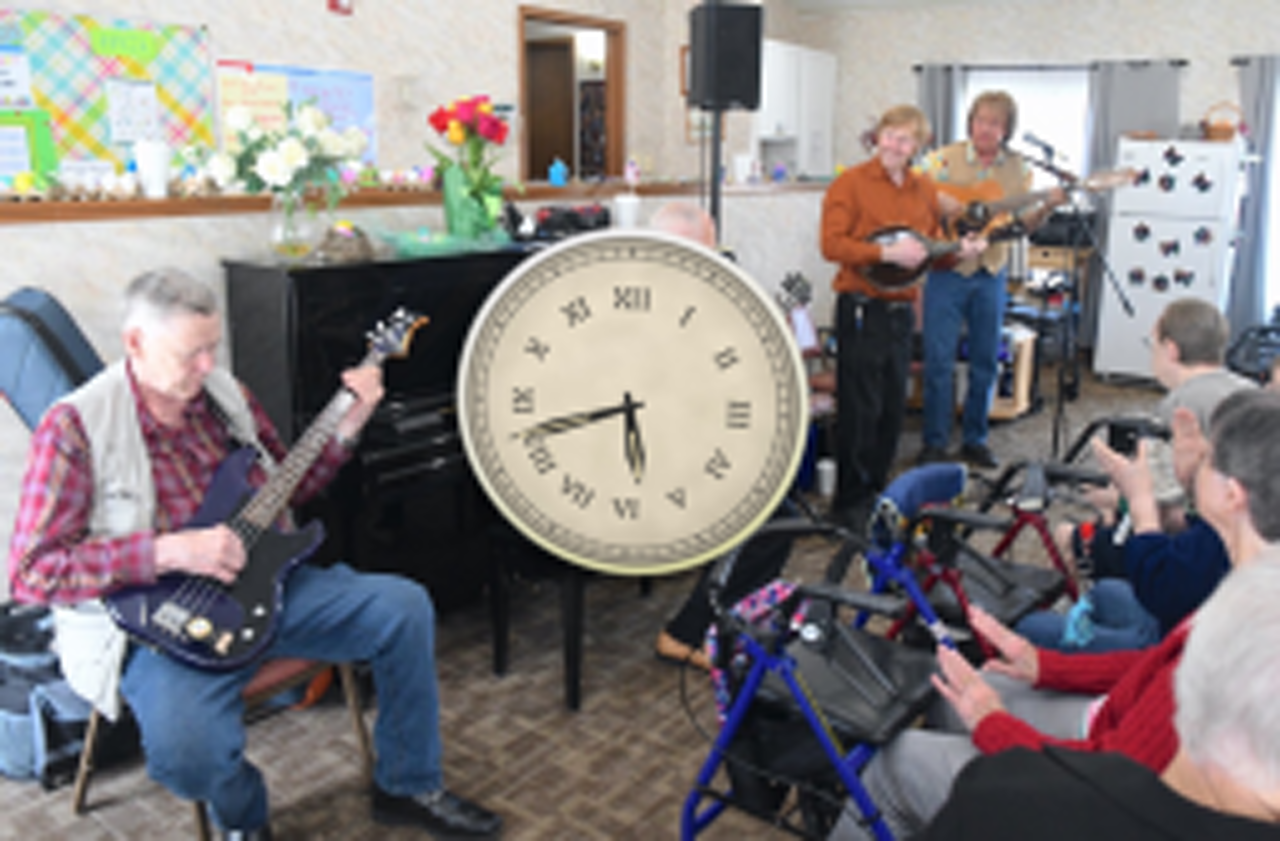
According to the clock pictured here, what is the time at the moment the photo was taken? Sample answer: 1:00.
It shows 5:42
